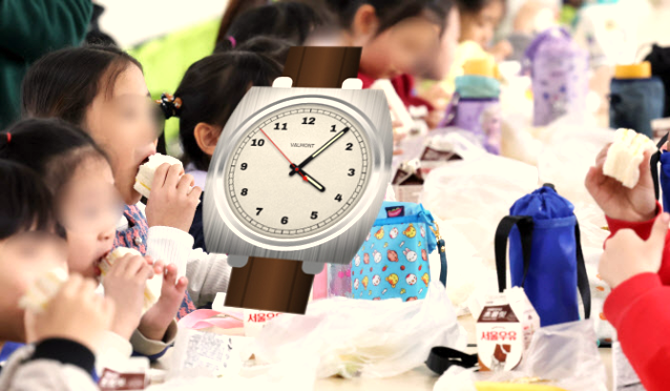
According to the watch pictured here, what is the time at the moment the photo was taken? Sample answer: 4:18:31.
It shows 4:06:52
